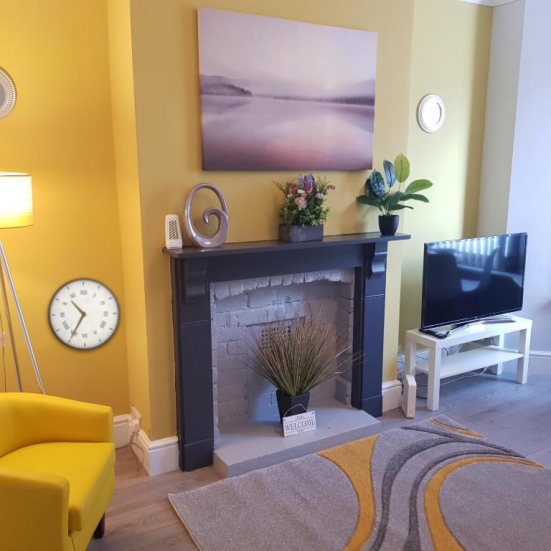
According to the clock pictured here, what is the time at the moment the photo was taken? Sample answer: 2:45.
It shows 10:35
